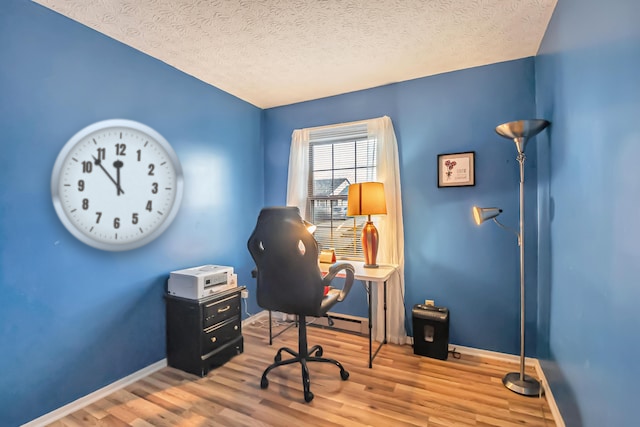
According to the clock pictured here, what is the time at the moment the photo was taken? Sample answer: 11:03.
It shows 11:53
